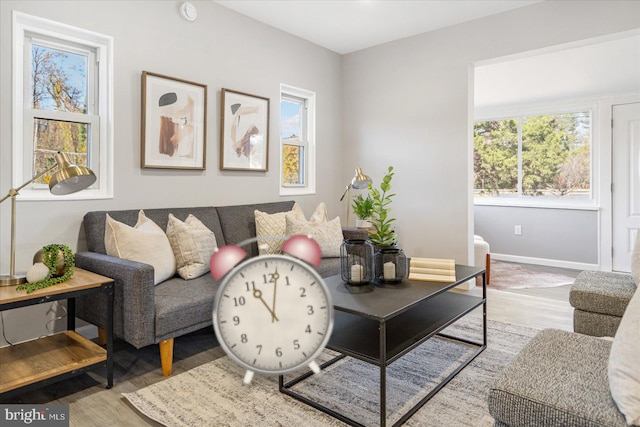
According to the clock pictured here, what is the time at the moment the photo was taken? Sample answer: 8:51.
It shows 11:02
